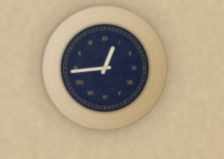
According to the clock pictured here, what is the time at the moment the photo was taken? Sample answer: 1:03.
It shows 12:44
